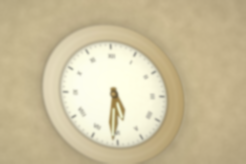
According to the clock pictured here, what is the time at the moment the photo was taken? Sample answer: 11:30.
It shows 5:31
